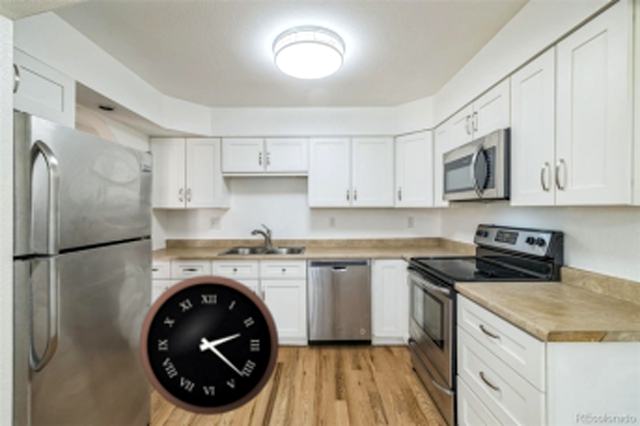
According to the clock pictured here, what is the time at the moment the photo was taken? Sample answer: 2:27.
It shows 2:22
